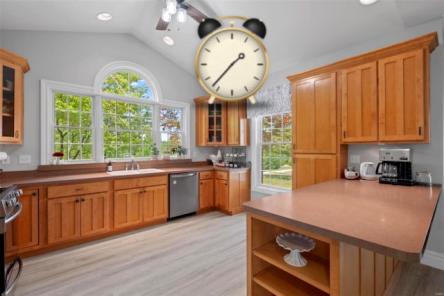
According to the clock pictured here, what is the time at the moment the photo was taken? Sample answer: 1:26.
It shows 1:37
